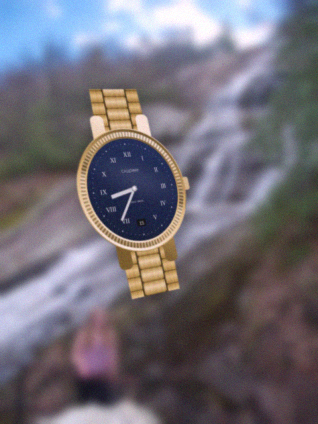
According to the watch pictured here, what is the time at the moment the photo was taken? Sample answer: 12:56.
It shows 8:36
